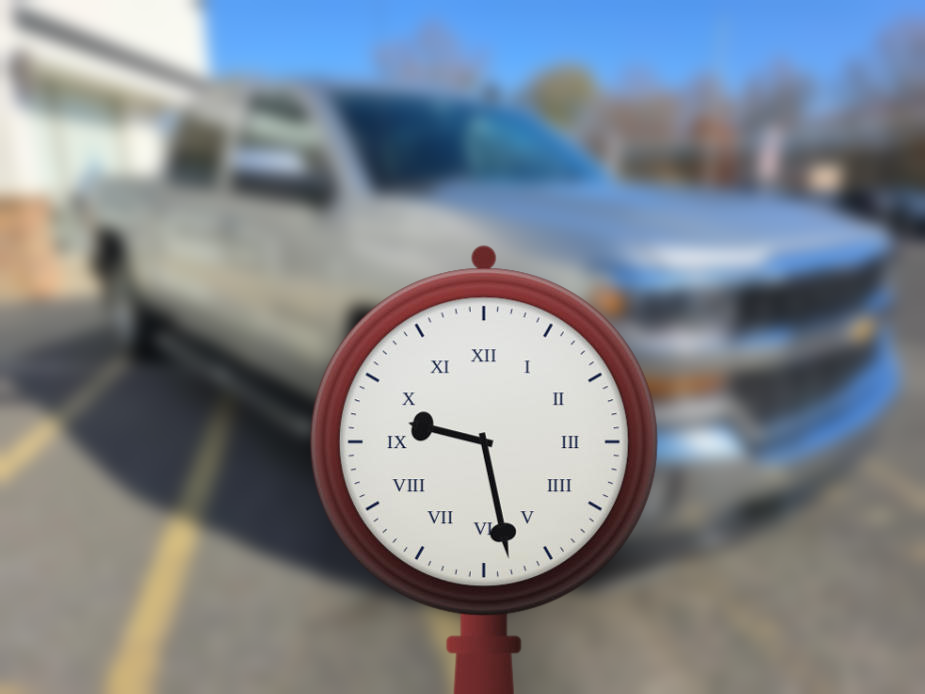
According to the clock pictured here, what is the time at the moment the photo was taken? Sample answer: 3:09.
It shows 9:28
